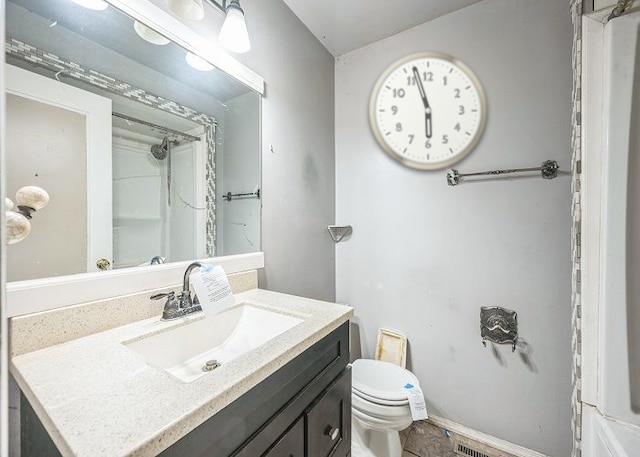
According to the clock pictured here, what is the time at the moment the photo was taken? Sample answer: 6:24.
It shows 5:57
